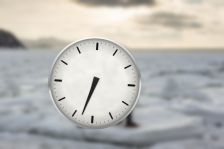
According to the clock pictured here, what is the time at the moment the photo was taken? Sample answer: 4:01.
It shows 6:33
